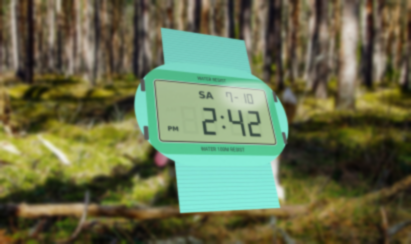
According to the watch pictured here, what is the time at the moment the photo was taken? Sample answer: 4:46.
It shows 2:42
